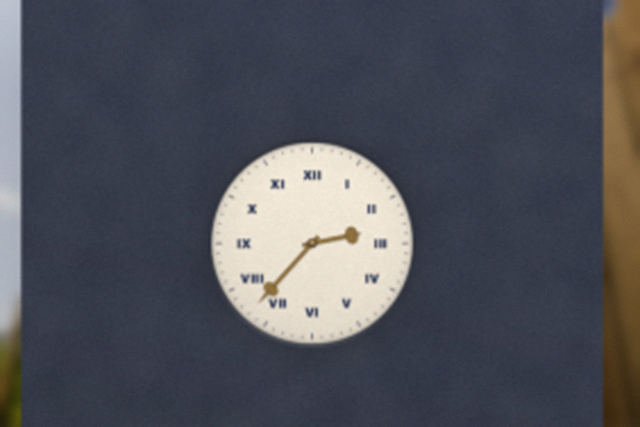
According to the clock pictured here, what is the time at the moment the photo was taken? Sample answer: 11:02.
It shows 2:37
